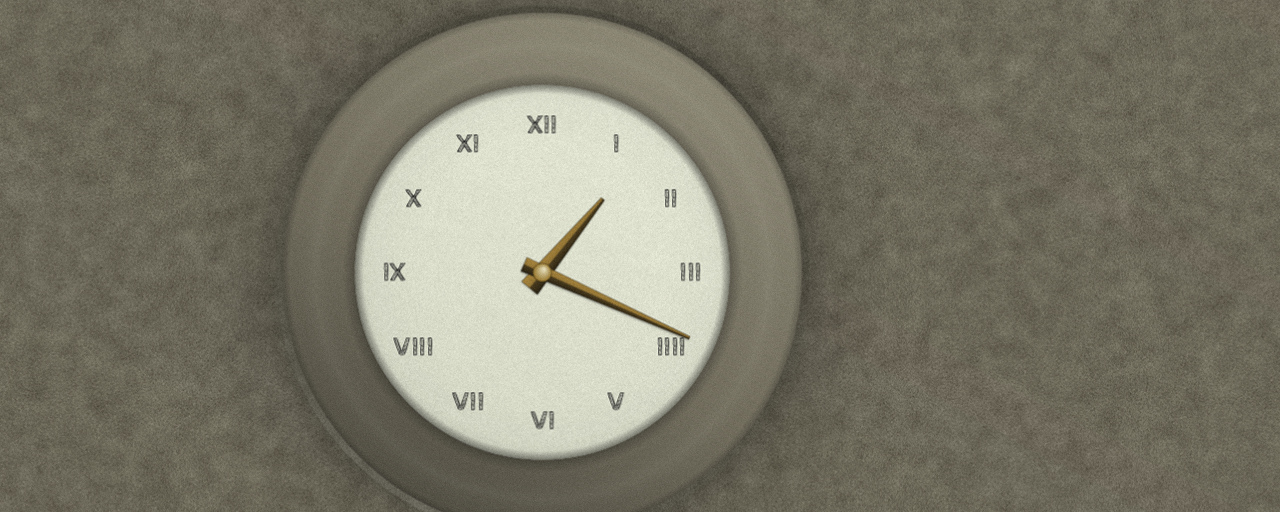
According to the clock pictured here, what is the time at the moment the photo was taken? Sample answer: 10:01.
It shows 1:19
